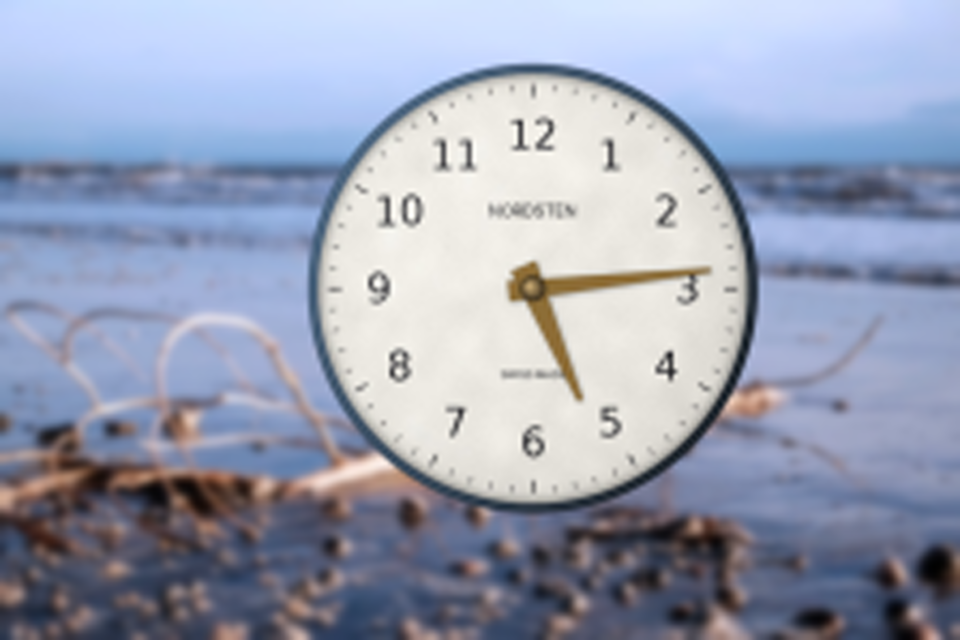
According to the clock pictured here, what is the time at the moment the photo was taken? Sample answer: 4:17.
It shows 5:14
